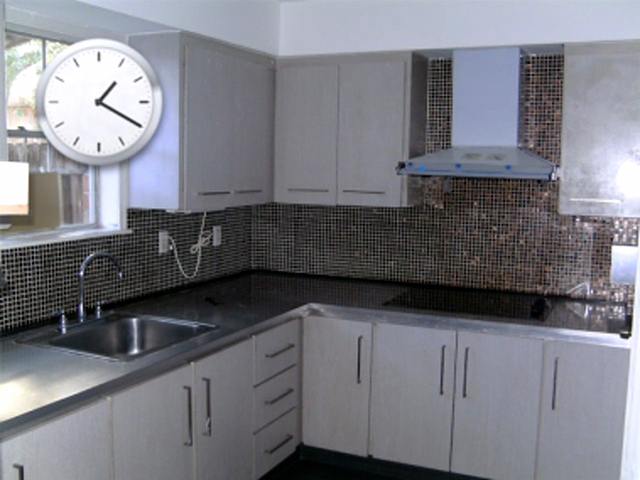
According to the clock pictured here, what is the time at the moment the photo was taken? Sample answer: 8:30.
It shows 1:20
